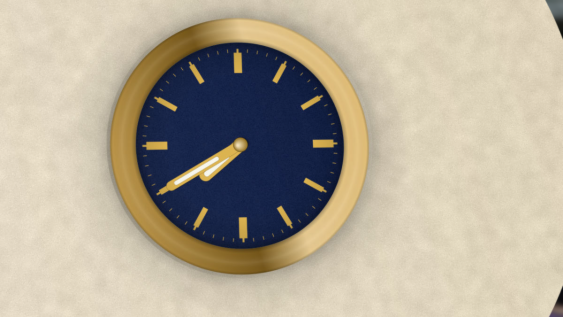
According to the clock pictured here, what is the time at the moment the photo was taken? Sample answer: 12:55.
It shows 7:40
